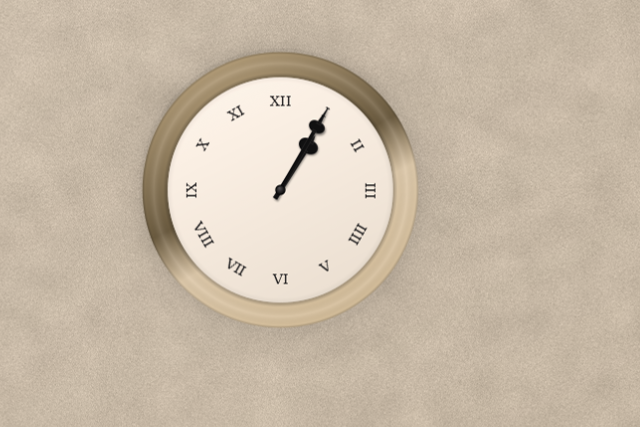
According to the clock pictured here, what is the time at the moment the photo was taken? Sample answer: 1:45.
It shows 1:05
